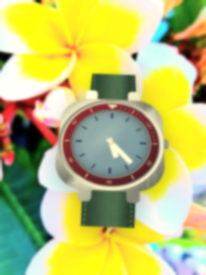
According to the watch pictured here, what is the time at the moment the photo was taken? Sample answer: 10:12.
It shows 5:23
